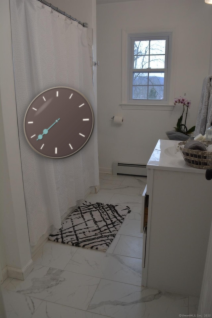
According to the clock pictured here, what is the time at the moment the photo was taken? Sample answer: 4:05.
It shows 7:38
